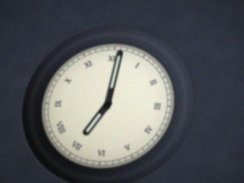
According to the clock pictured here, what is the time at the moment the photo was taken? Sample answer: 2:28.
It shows 7:01
